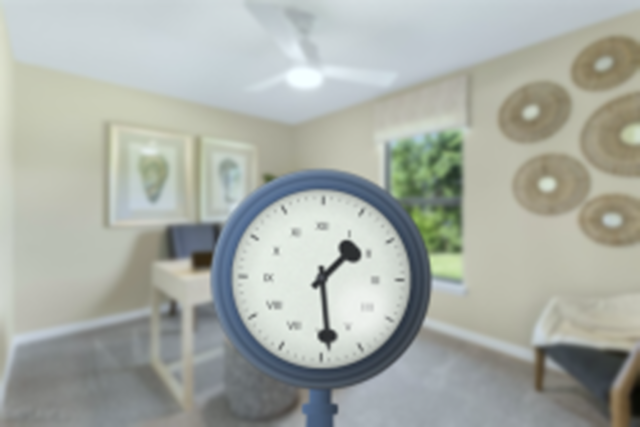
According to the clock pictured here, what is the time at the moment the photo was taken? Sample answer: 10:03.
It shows 1:29
